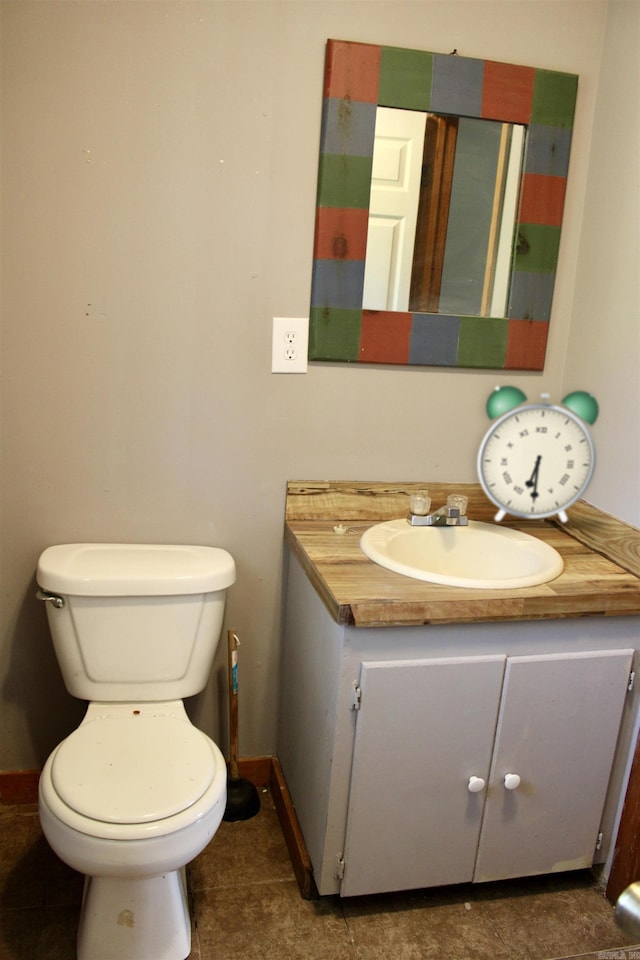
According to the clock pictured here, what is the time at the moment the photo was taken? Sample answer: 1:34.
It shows 6:30
